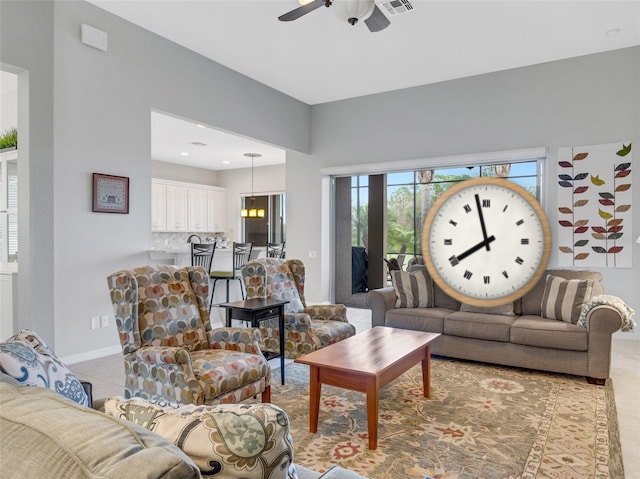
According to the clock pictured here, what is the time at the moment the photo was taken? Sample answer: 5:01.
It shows 7:58
